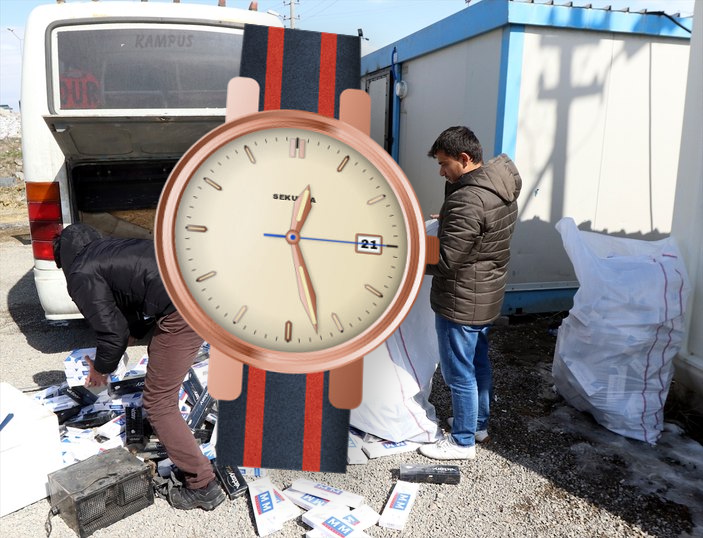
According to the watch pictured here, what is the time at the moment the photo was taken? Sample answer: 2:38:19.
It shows 12:27:15
